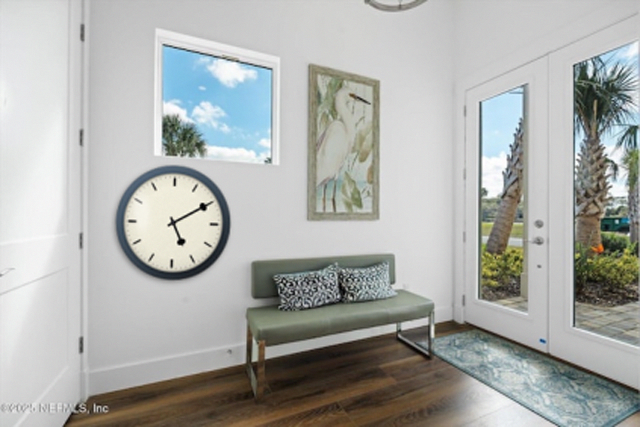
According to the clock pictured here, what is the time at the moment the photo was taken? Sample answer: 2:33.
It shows 5:10
